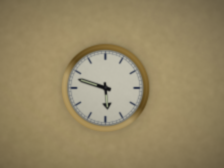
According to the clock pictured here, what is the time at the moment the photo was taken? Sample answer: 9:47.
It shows 5:48
